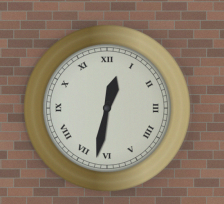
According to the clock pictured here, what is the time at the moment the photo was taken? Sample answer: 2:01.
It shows 12:32
